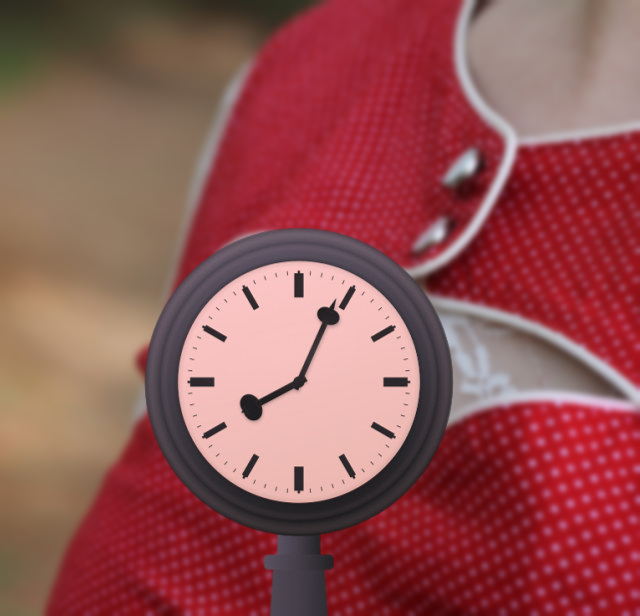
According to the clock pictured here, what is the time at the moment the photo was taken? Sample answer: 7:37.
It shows 8:04
